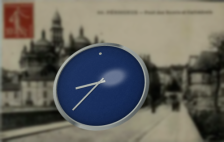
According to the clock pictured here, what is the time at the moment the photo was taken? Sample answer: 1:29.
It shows 8:37
